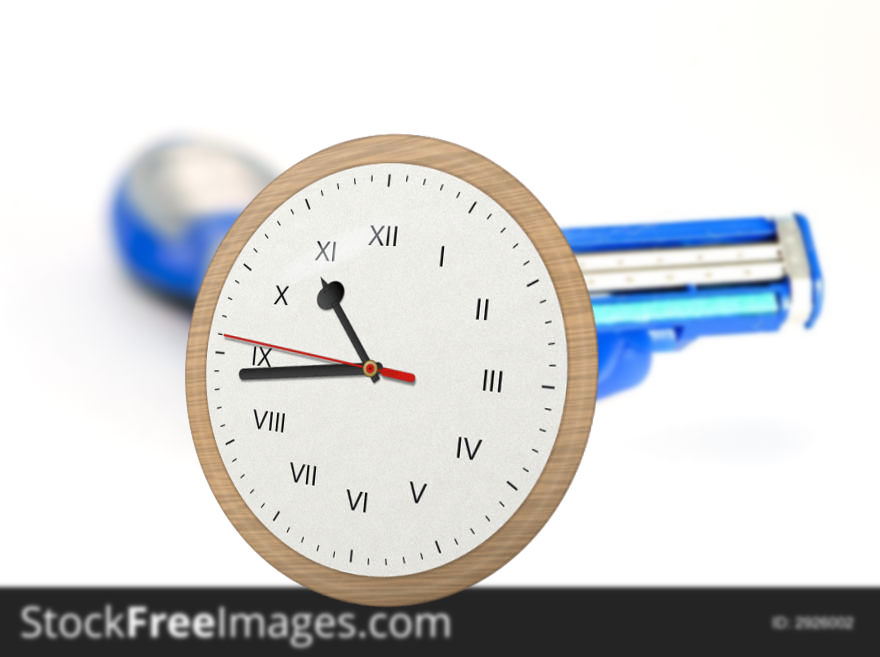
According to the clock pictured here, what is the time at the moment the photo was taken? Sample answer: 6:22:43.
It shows 10:43:46
